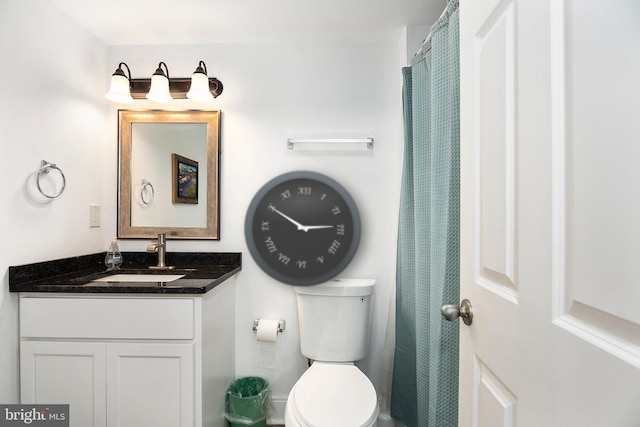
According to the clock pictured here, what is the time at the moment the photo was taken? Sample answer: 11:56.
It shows 2:50
